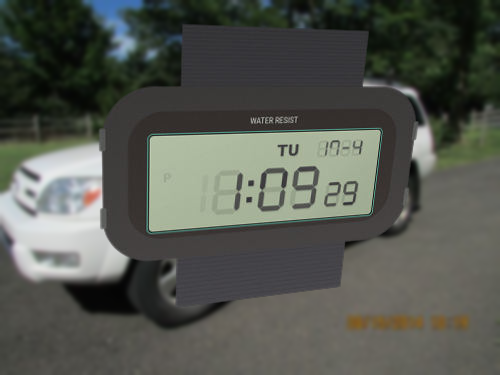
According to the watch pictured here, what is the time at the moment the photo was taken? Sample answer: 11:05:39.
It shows 1:09:29
